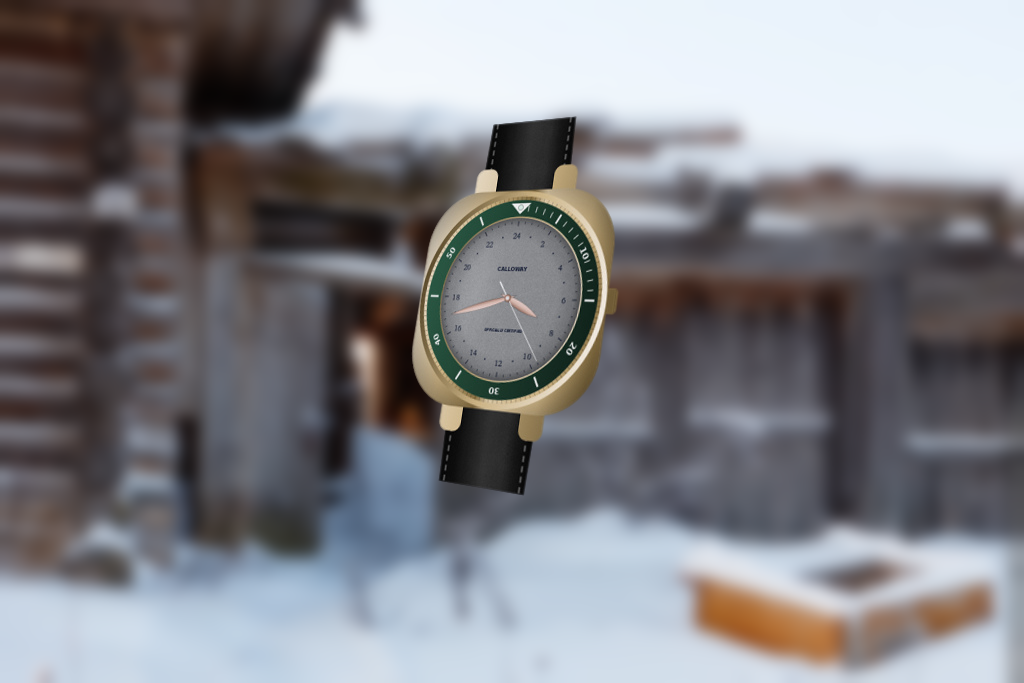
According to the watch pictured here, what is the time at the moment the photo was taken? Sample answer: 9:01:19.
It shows 7:42:24
